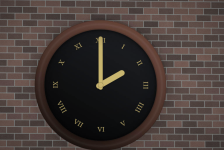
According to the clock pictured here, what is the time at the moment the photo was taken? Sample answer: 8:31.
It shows 2:00
